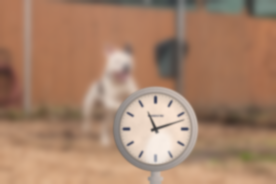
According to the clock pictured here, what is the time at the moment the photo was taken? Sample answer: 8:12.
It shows 11:12
